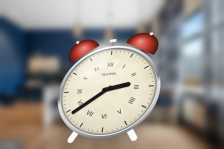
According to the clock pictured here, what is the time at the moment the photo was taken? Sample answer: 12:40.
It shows 2:39
